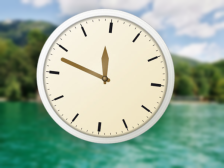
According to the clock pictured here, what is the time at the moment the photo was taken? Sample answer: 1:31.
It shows 11:48
